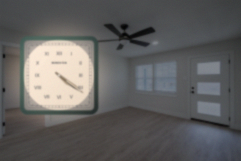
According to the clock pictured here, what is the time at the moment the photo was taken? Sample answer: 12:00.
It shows 4:21
